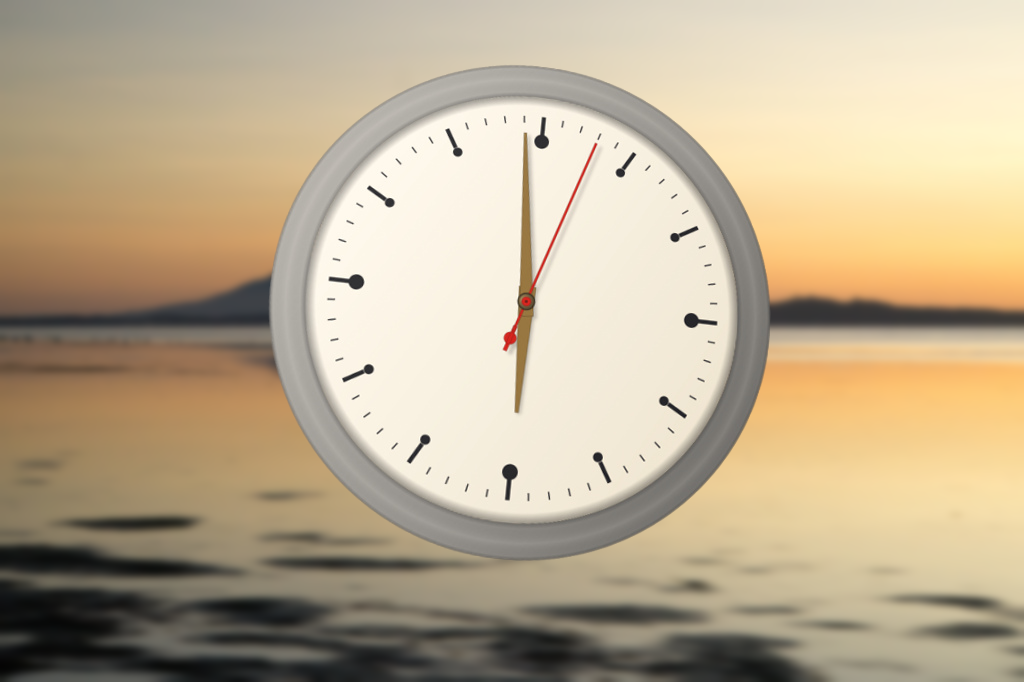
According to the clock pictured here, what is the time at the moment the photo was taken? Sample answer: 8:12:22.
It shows 5:59:03
